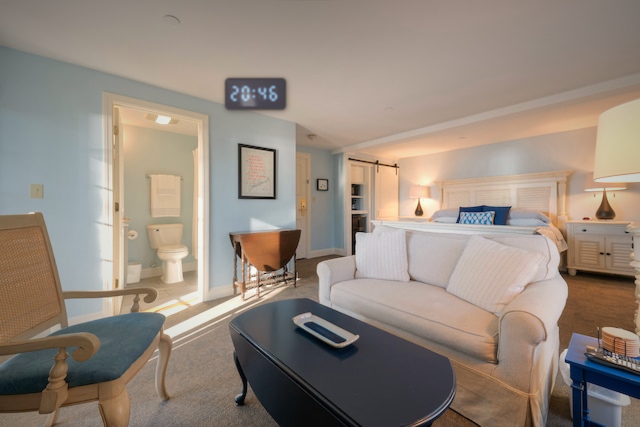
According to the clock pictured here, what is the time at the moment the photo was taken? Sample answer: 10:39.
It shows 20:46
